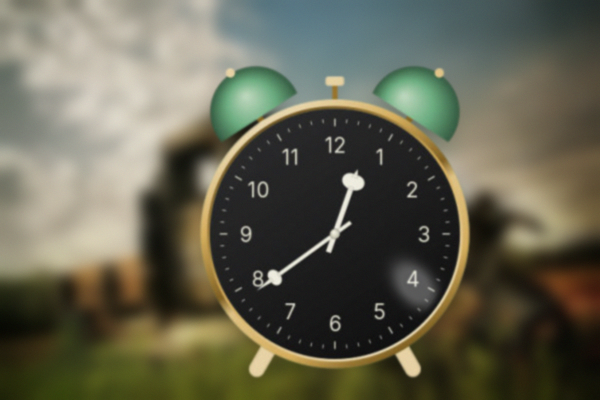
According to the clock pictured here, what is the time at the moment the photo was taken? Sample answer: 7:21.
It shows 12:39
